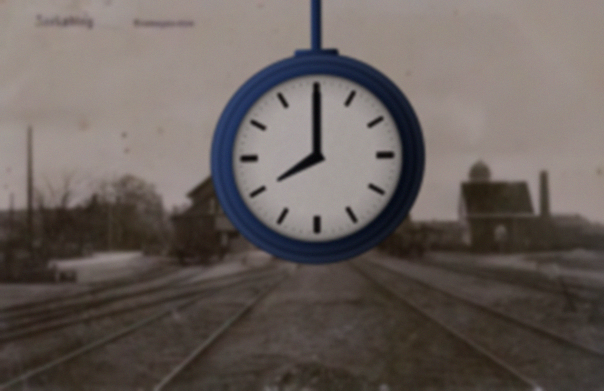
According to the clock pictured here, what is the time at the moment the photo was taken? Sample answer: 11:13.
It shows 8:00
